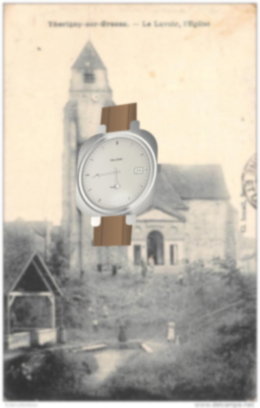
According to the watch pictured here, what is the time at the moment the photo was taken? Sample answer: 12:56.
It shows 5:44
